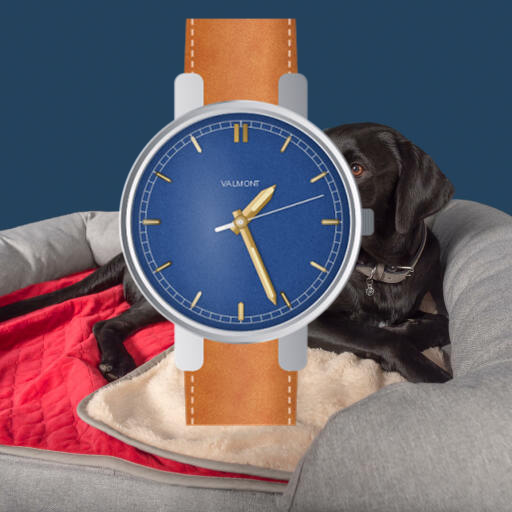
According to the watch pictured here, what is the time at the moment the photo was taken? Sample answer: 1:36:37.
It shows 1:26:12
